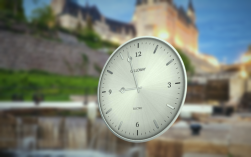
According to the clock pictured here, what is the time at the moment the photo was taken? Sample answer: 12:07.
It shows 8:57
